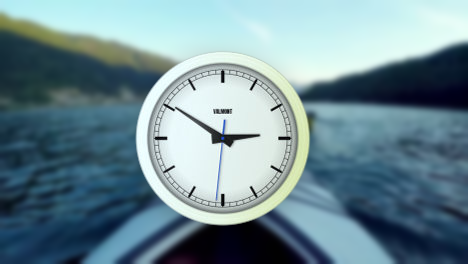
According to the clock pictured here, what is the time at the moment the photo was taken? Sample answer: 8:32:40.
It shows 2:50:31
